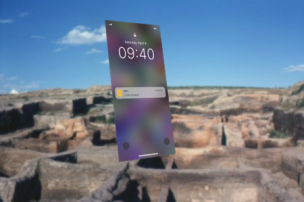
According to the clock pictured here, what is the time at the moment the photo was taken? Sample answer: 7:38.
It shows 9:40
